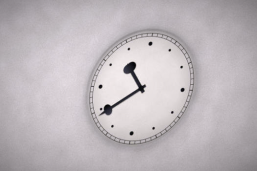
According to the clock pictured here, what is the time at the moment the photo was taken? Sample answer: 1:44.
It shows 10:39
